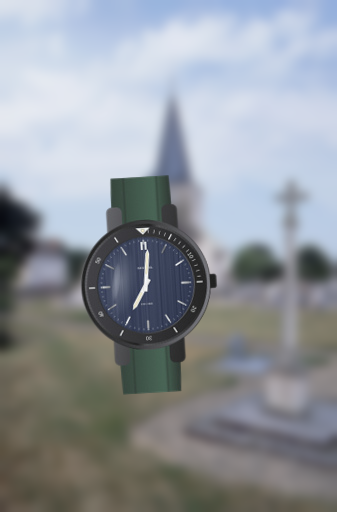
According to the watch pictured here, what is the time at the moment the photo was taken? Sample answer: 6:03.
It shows 7:01
